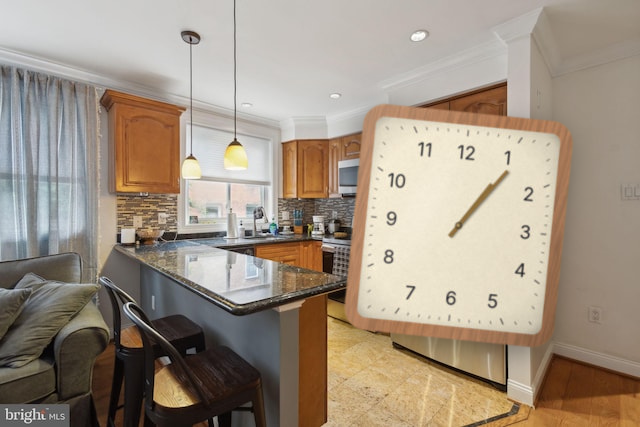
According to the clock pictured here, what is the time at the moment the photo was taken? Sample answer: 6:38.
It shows 1:06
